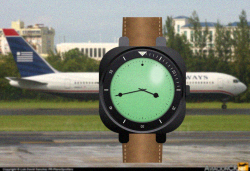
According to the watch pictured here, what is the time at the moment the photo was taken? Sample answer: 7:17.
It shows 3:43
